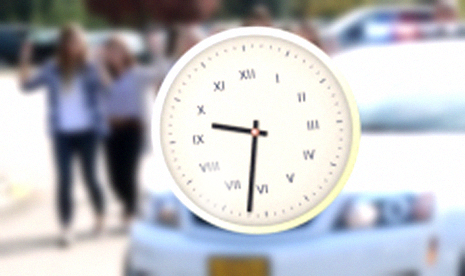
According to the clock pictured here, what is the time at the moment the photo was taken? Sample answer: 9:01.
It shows 9:32
